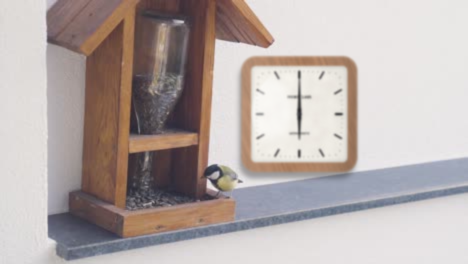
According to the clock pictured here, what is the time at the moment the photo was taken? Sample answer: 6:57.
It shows 6:00
